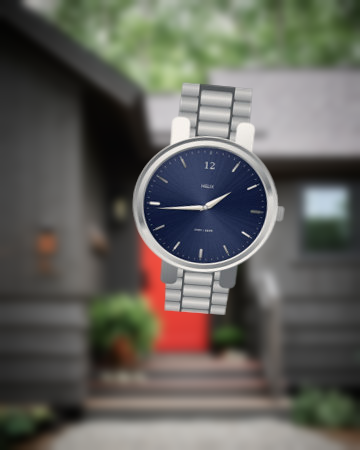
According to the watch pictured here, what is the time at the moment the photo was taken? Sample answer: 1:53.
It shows 1:44
